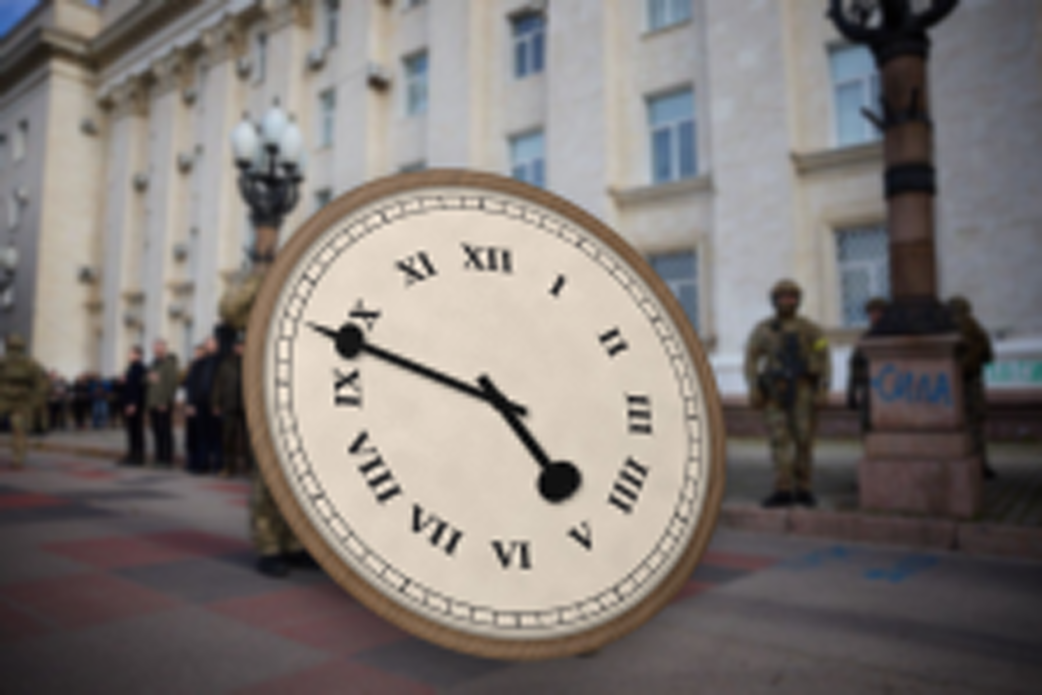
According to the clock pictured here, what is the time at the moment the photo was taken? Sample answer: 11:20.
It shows 4:48
